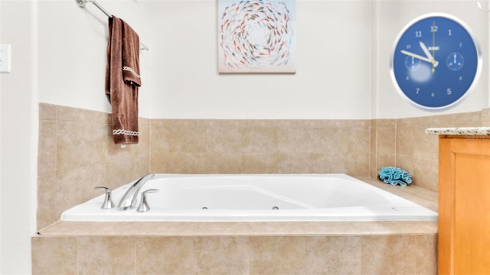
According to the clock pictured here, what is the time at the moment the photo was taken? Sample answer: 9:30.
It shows 10:48
